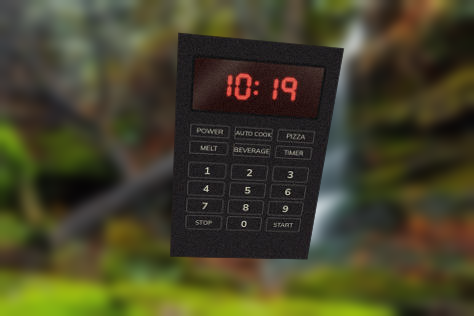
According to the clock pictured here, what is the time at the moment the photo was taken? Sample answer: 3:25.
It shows 10:19
